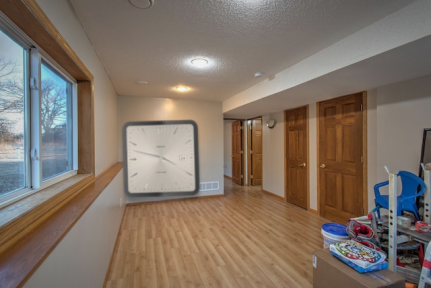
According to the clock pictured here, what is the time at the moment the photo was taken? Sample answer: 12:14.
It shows 3:48
